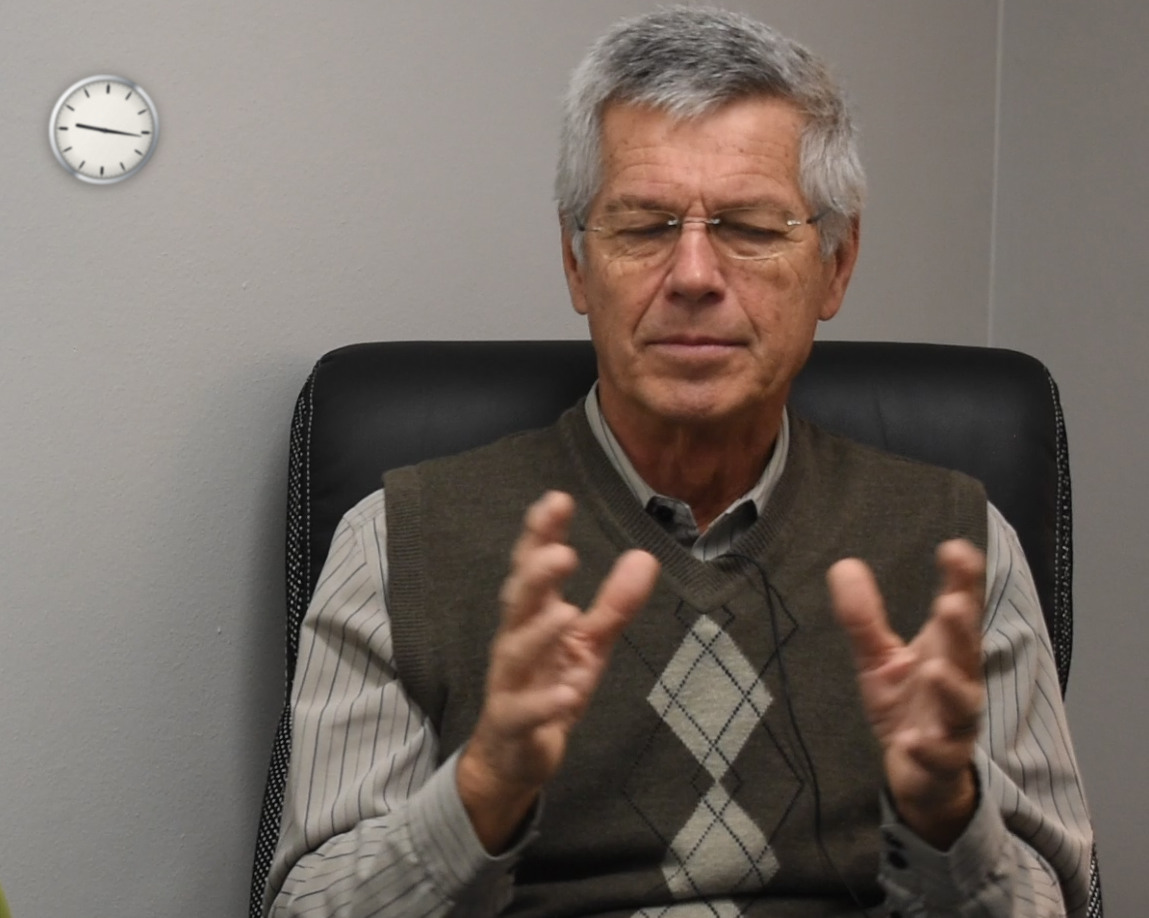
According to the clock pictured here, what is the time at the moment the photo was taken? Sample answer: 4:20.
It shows 9:16
